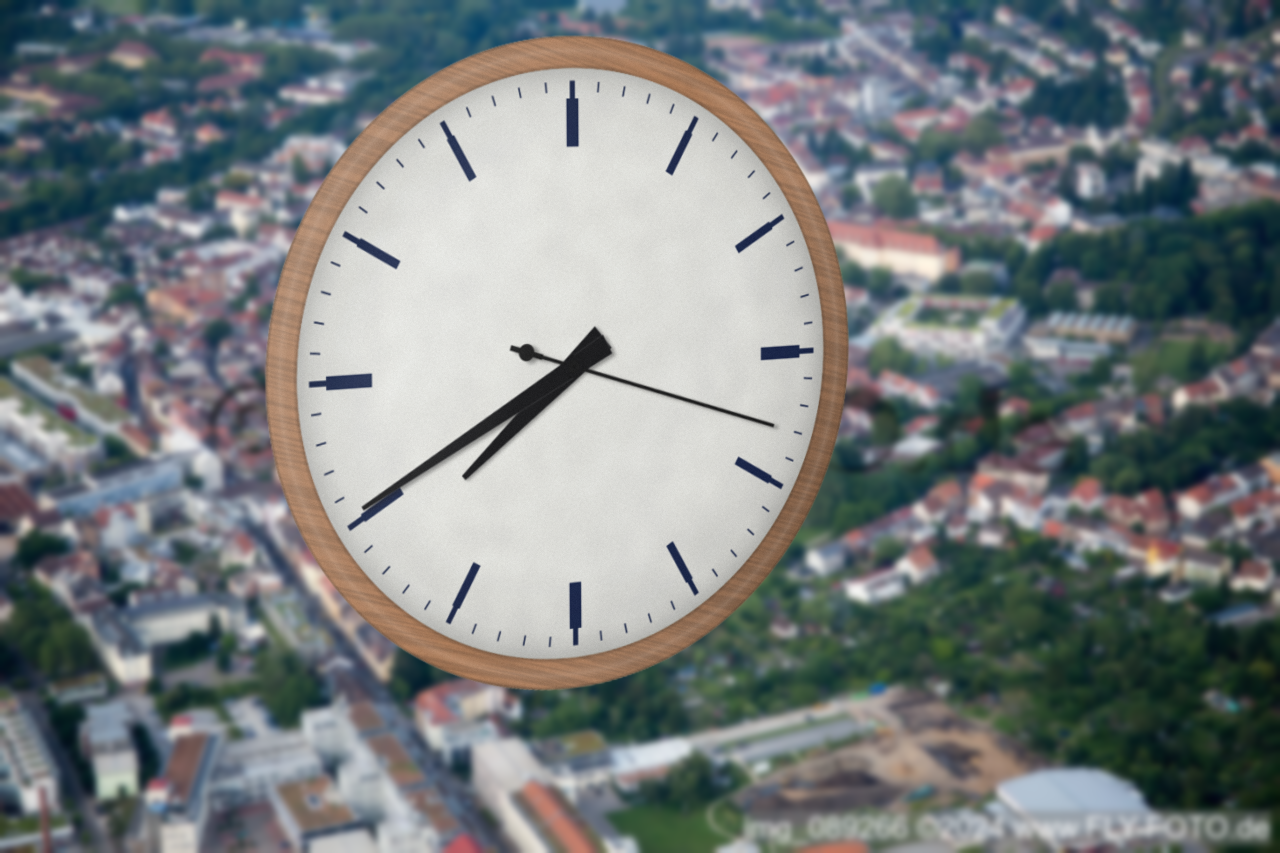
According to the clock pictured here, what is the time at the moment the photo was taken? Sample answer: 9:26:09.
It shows 7:40:18
